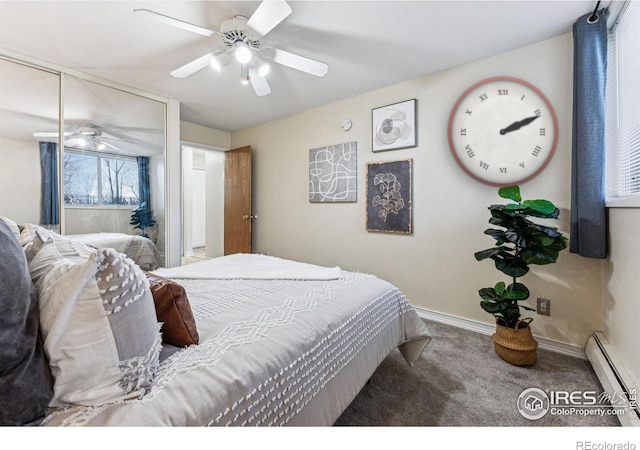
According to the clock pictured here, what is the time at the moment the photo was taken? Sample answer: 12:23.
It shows 2:11
